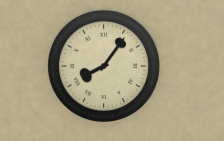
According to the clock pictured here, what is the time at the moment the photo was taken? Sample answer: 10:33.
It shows 8:06
